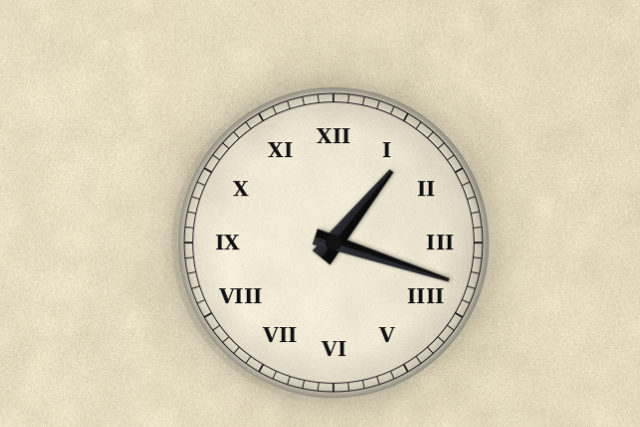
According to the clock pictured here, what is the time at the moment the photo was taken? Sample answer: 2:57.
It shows 1:18
